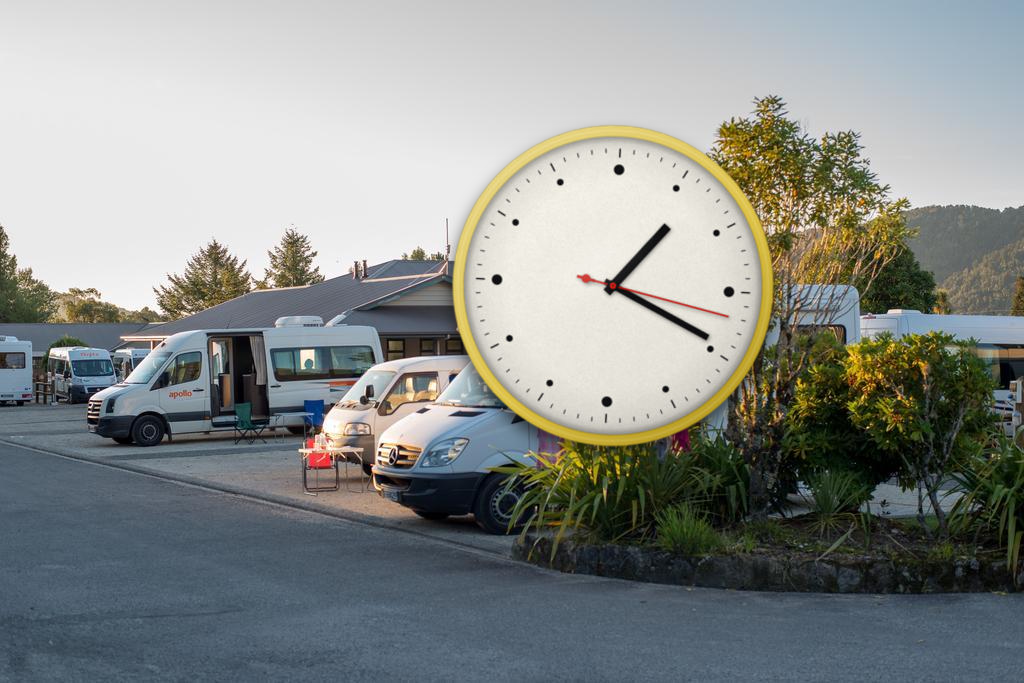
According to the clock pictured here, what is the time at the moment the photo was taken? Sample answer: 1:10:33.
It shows 1:19:17
